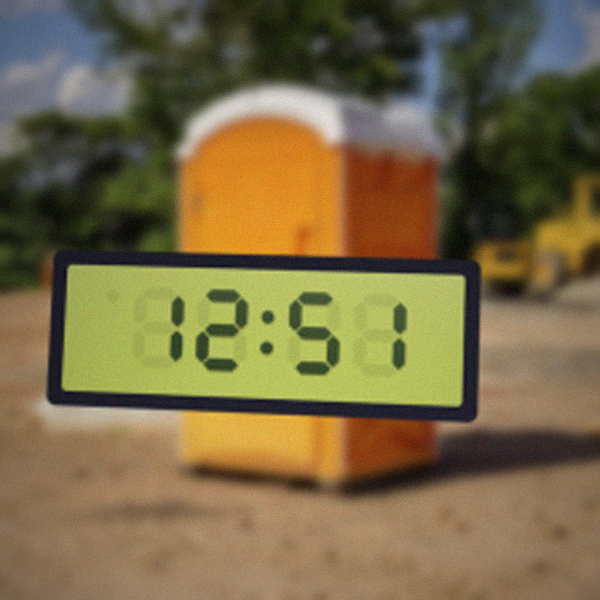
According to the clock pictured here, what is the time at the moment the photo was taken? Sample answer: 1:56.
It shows 12:51
